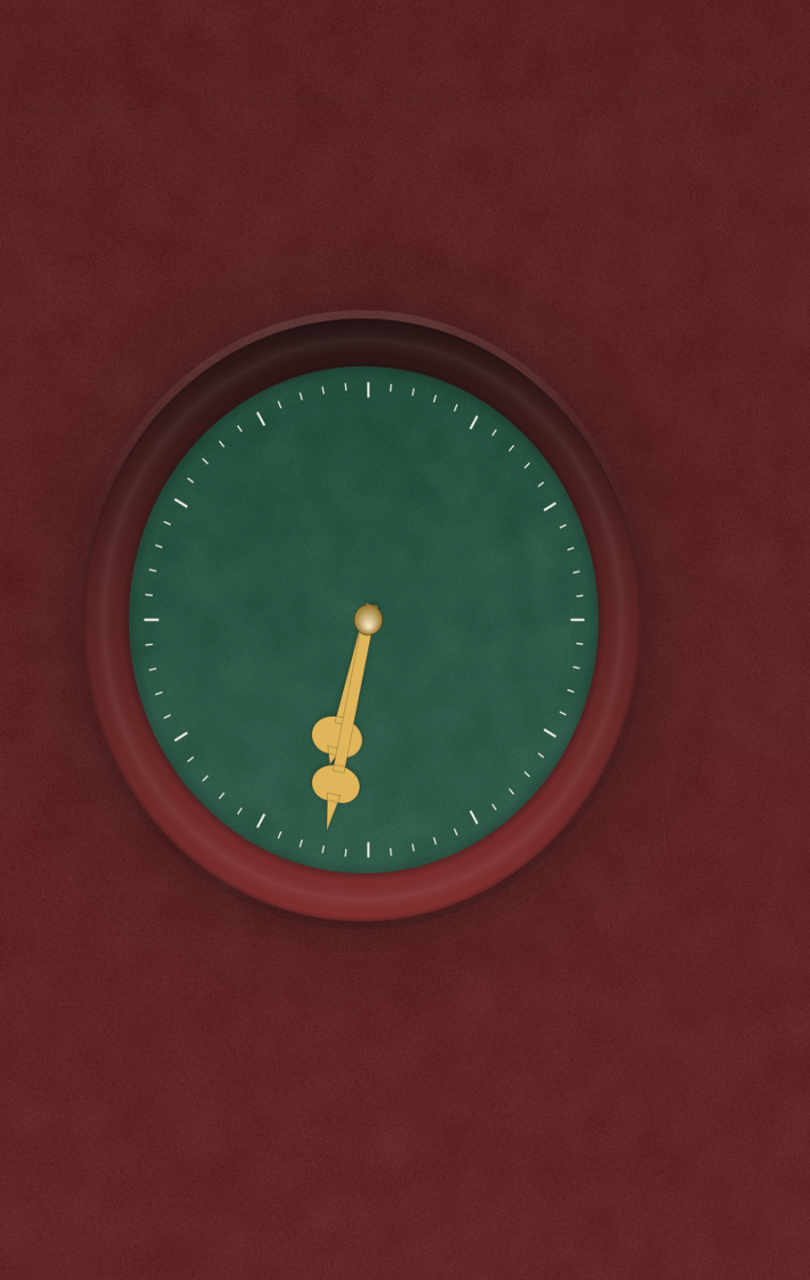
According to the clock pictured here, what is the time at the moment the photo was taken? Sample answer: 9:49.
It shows 6:32
